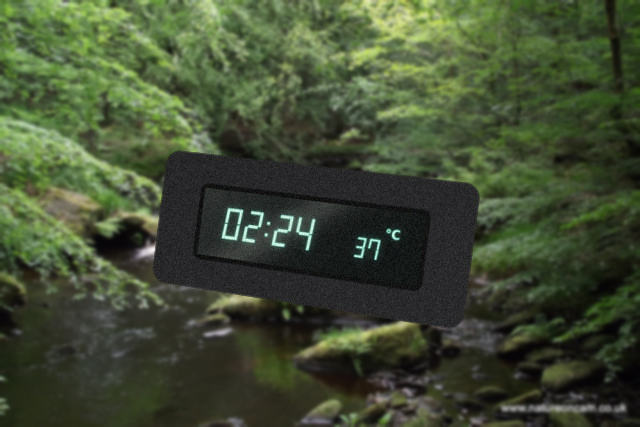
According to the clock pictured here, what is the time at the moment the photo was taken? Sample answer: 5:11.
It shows 2:24
